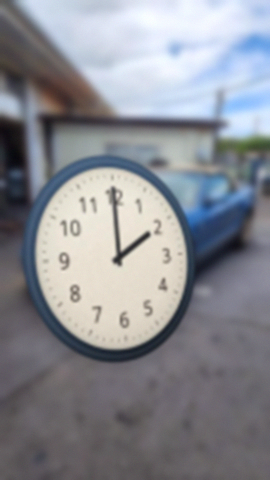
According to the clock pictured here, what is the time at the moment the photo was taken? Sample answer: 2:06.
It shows 2:00
